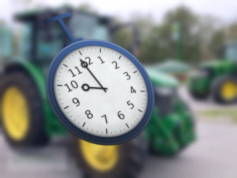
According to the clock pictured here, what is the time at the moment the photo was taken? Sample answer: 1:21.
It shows 9:59
